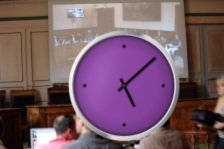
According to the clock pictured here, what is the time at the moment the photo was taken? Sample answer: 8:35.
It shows 5:08
